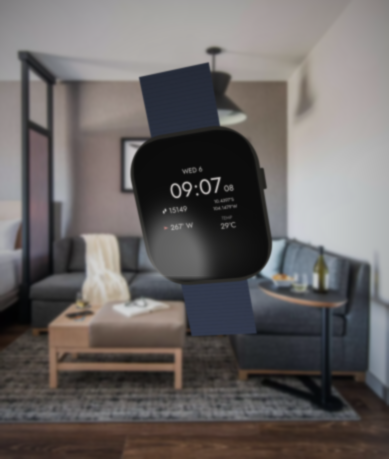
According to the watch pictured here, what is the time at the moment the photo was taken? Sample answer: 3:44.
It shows 9:07
